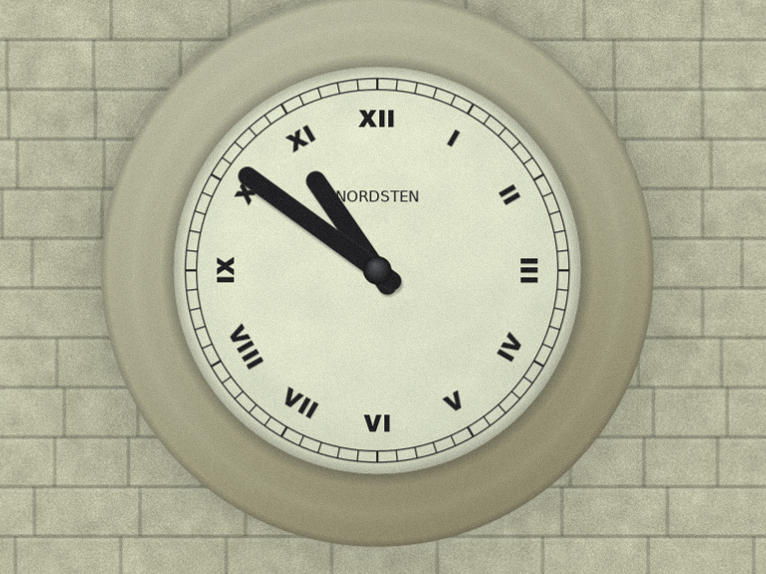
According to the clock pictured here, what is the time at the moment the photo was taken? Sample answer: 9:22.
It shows 10:51
